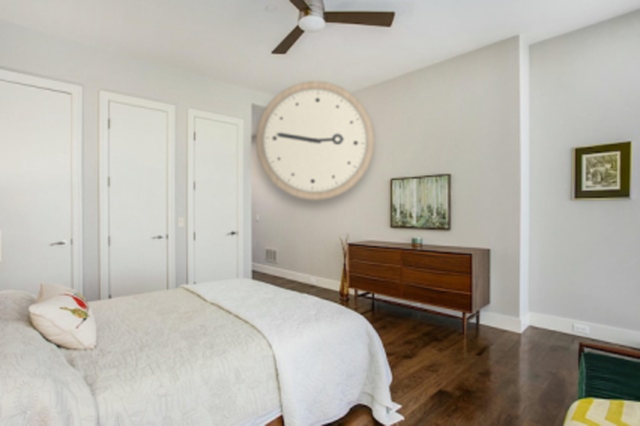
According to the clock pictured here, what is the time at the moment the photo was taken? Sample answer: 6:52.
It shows 2:46
